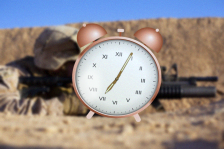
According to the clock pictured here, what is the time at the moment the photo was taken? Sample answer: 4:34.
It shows 7:04
